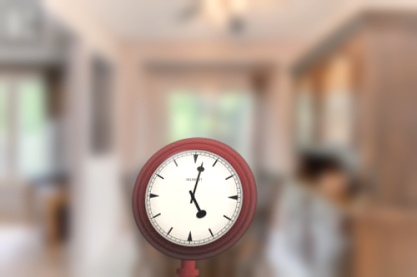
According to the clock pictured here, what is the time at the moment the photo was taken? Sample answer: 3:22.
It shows 5:02
